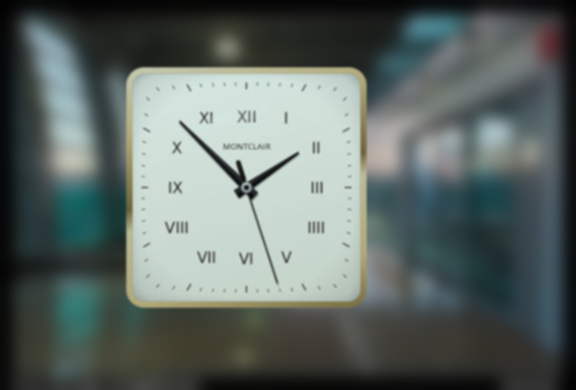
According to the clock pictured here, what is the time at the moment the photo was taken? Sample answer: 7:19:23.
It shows 1:52:27
